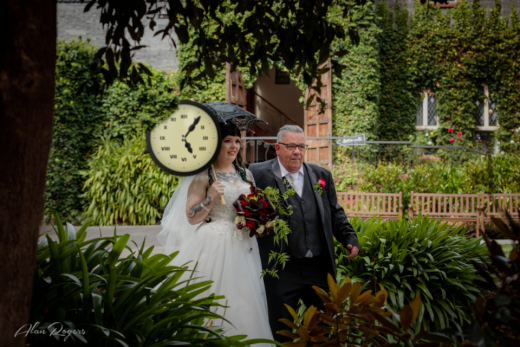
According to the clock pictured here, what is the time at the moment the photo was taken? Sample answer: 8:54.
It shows 5:06
